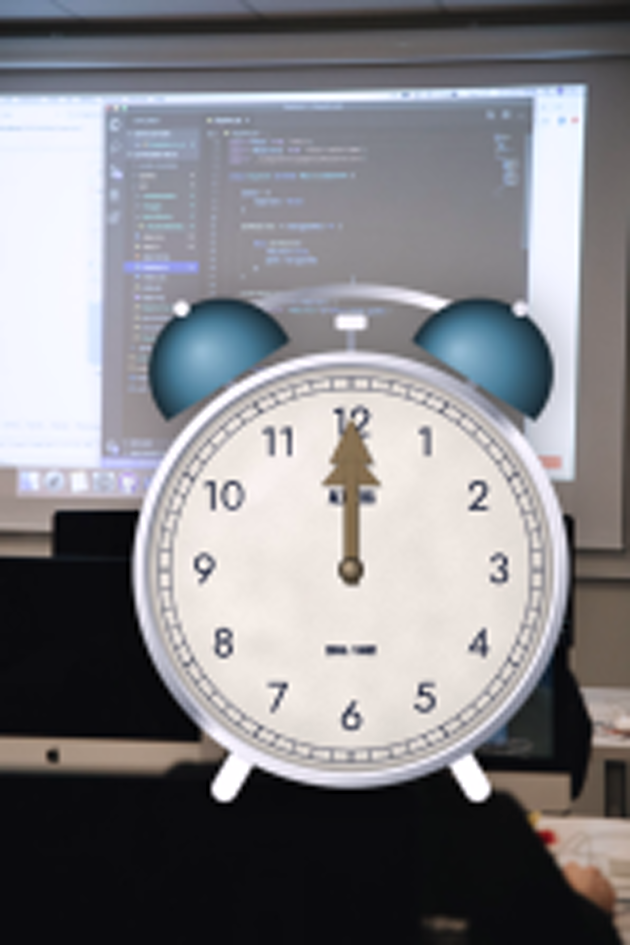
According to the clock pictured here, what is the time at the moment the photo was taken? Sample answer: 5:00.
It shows 12:00
